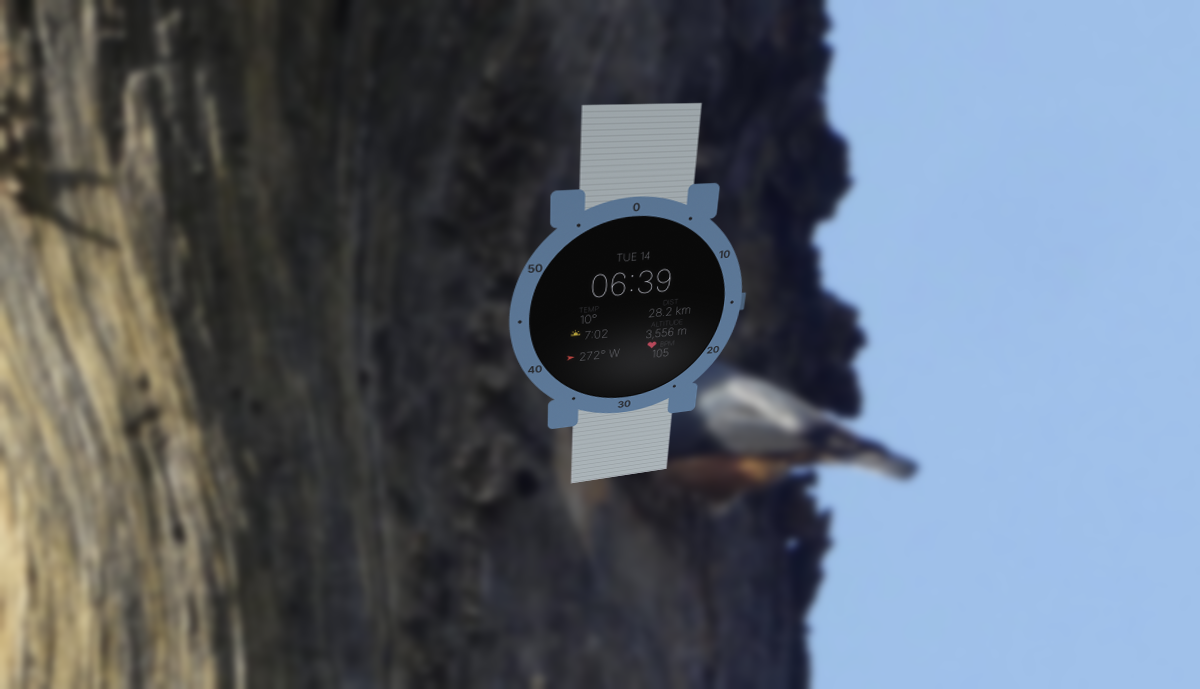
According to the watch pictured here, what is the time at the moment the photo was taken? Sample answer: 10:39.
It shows 6:39
